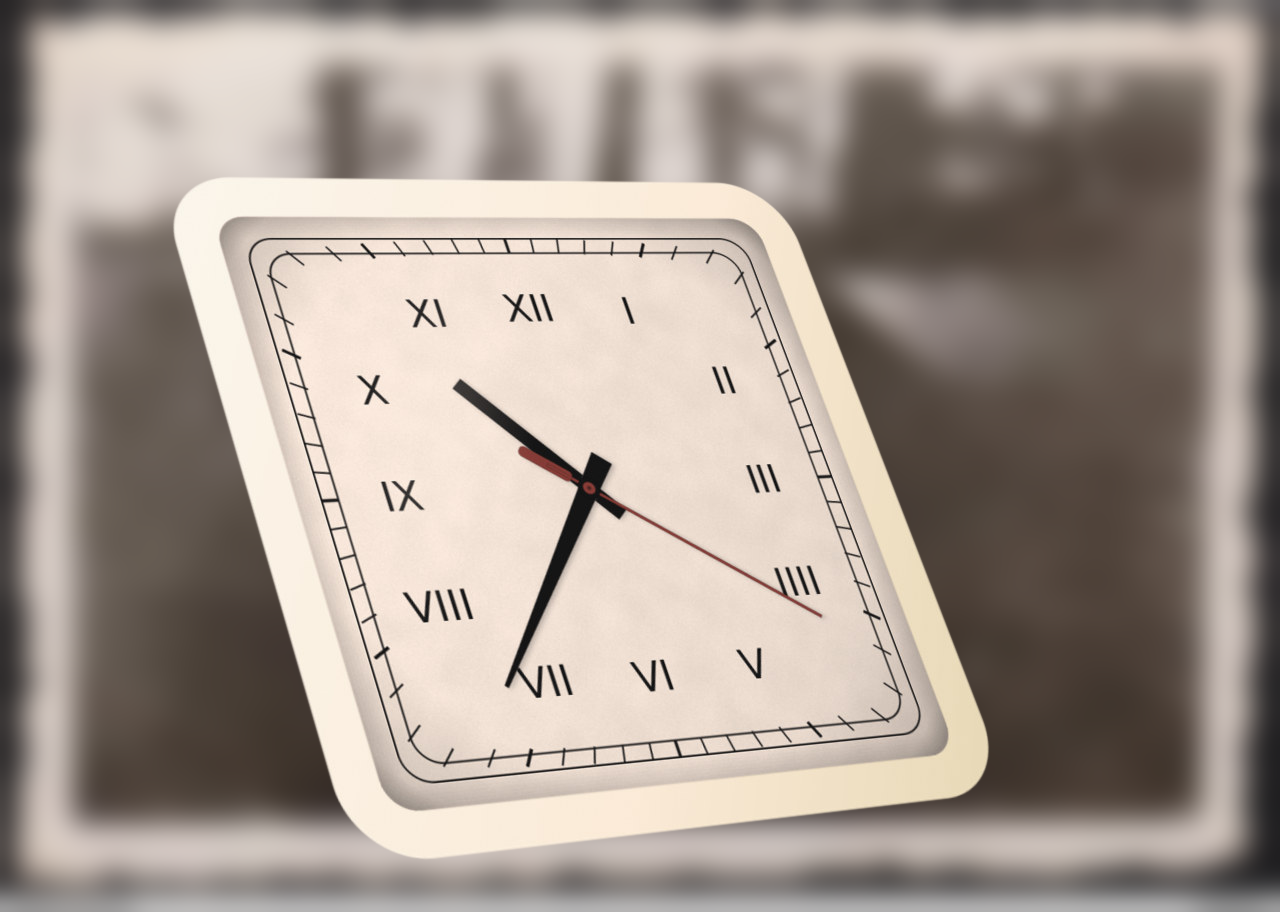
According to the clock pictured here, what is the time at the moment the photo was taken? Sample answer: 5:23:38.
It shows 10:36:21
